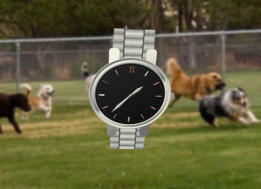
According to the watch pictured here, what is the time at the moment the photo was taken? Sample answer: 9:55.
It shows 1:37
